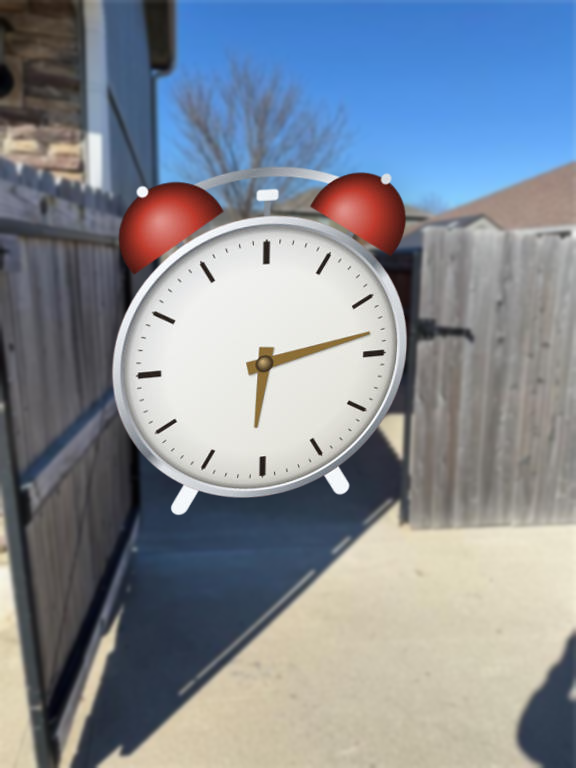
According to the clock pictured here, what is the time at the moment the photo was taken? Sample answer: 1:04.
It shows 6:13
